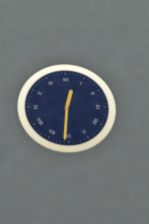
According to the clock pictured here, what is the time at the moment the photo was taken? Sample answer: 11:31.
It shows 12:31
